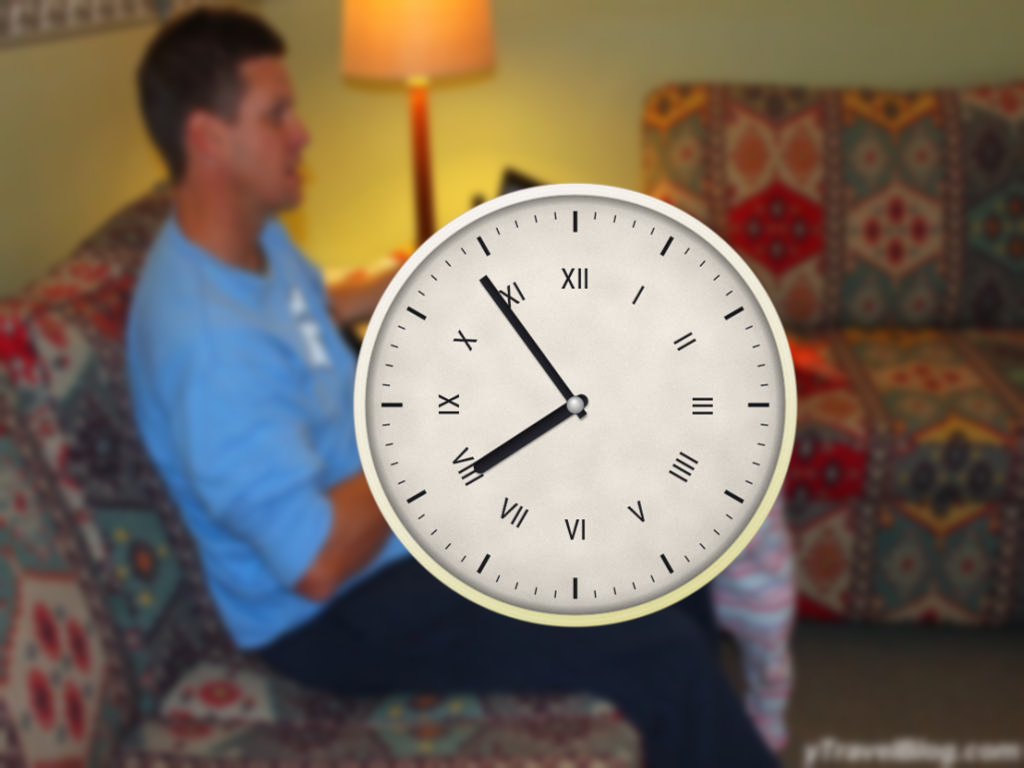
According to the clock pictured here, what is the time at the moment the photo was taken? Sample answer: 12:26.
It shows 7:54
